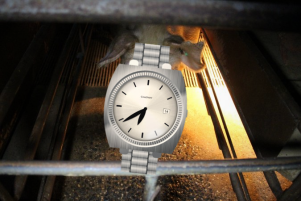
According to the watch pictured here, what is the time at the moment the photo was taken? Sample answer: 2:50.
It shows 6:39
